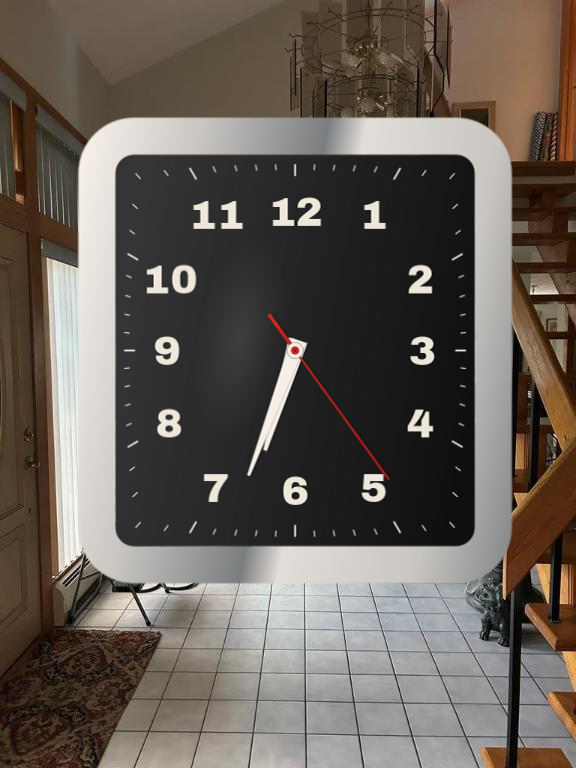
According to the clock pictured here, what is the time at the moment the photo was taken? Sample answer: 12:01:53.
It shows 6:33:24
